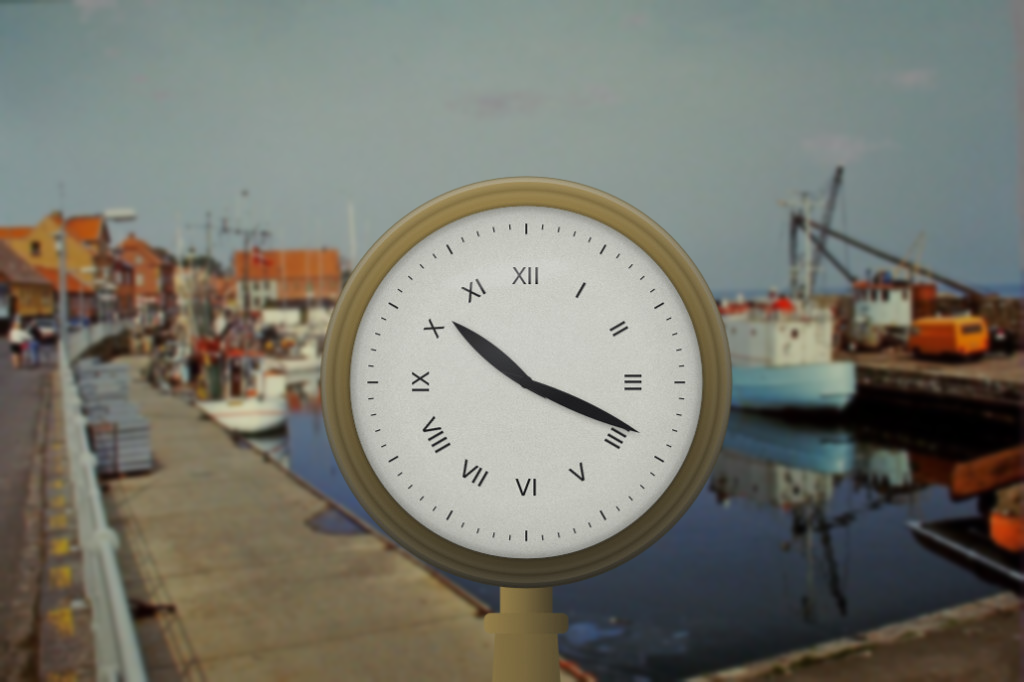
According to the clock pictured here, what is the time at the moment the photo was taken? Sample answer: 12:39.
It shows 10:19
